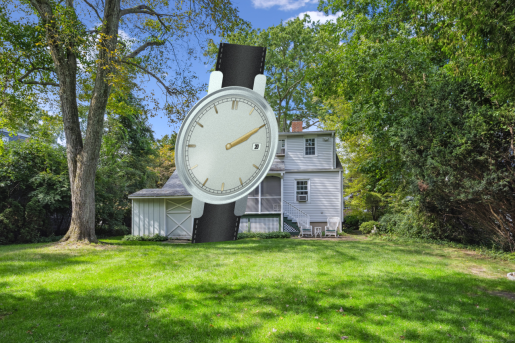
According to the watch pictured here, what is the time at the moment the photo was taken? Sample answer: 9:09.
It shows 2:10
